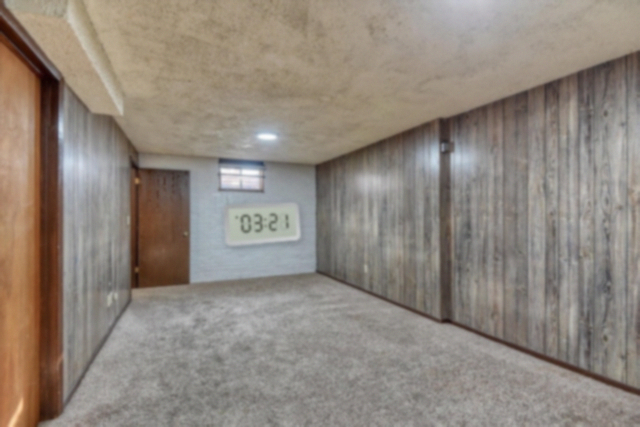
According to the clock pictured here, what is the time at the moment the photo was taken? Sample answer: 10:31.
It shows 3:21
